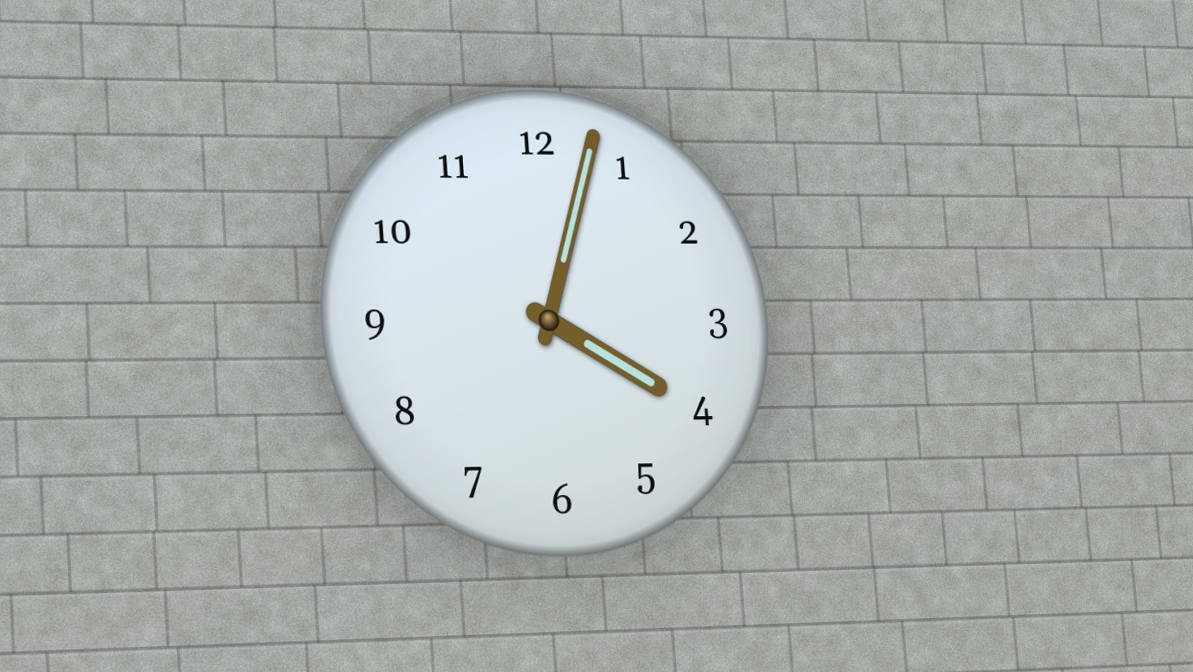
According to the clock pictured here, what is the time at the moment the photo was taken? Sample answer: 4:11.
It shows 4:03
